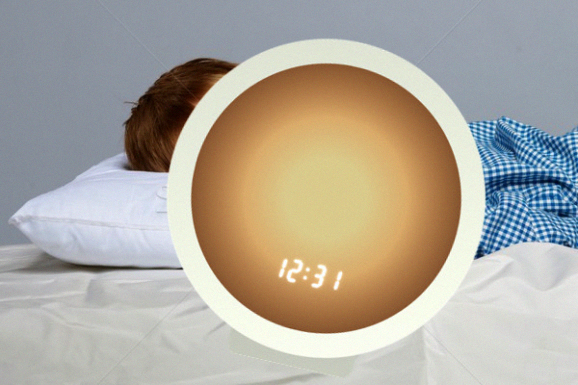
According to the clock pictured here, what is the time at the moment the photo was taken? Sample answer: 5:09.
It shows 12:31
